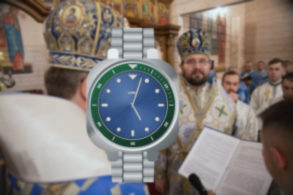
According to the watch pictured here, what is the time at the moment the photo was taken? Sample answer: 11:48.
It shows 5:03
